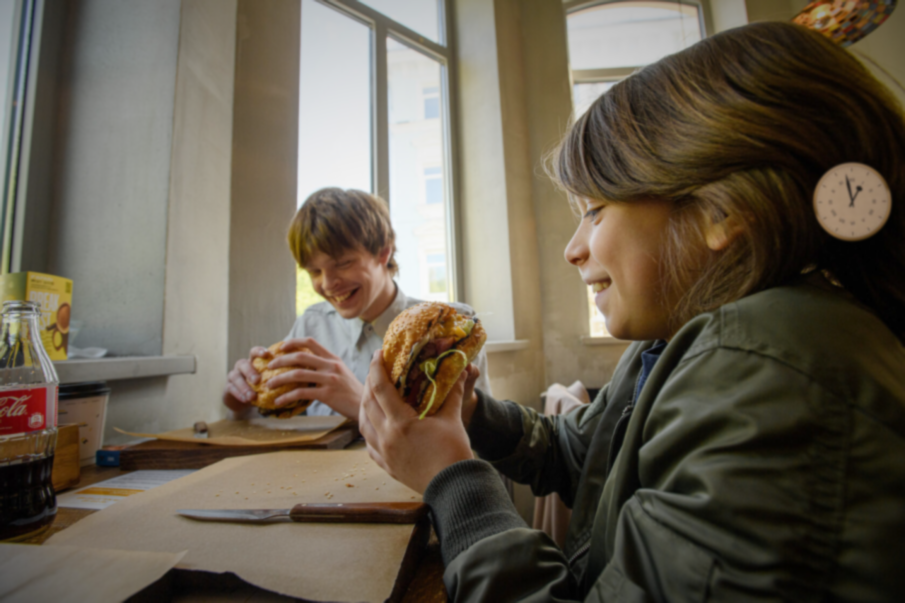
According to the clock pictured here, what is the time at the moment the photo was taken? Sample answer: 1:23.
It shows 12:58
